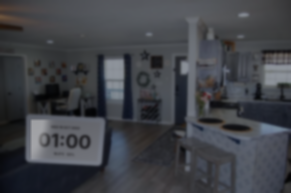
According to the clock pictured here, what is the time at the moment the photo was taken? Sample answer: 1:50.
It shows 1:00
